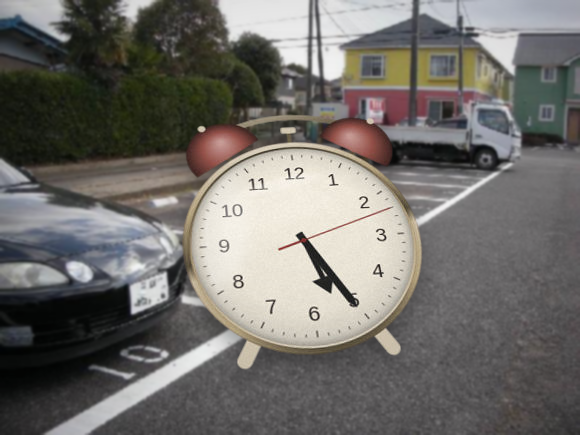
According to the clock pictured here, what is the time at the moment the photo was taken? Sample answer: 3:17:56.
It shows 5:25:12
